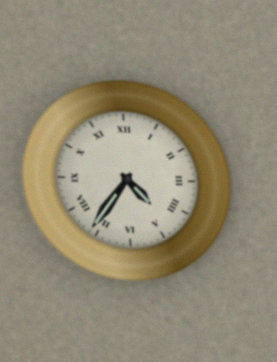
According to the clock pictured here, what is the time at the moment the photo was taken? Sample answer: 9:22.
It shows 4:36
